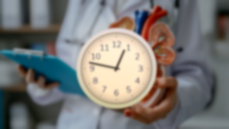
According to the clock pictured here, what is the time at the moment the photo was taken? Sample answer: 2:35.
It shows 12:47
